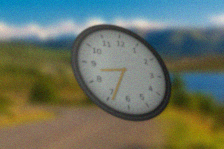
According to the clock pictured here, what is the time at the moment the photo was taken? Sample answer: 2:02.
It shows 8:34
